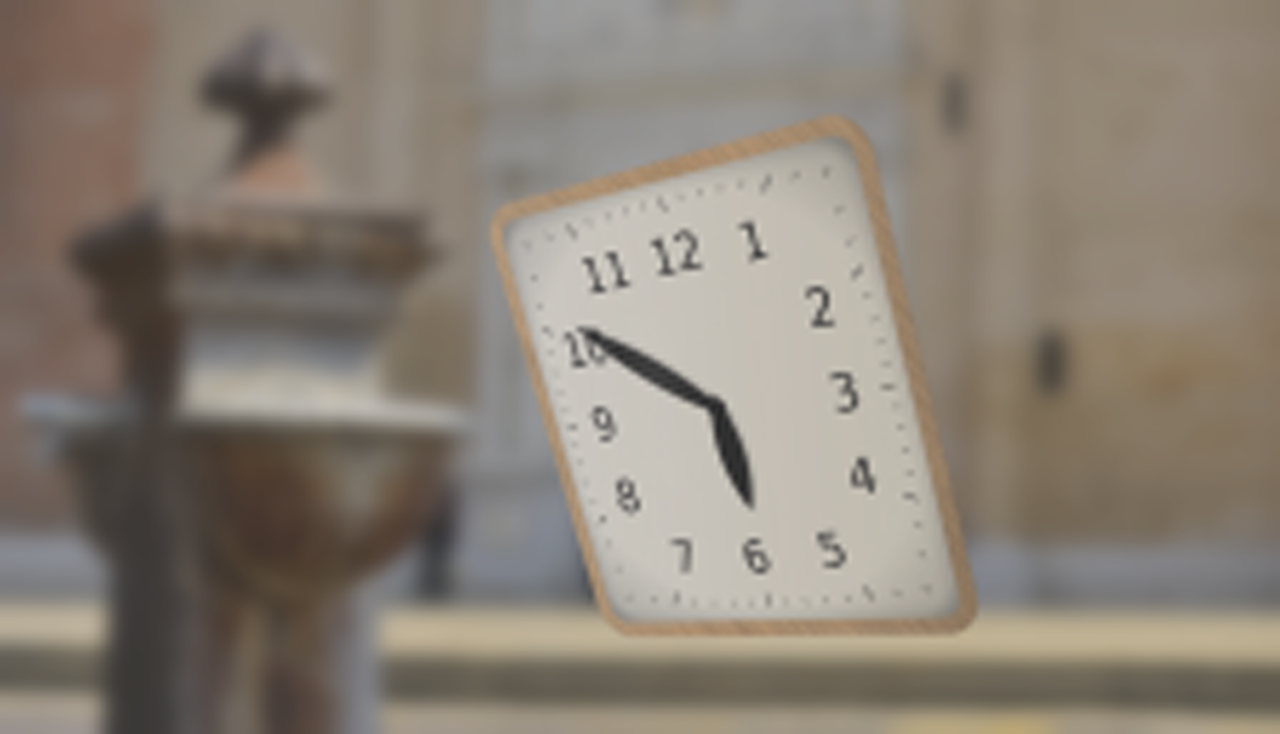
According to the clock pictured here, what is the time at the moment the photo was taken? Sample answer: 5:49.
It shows 5:51
